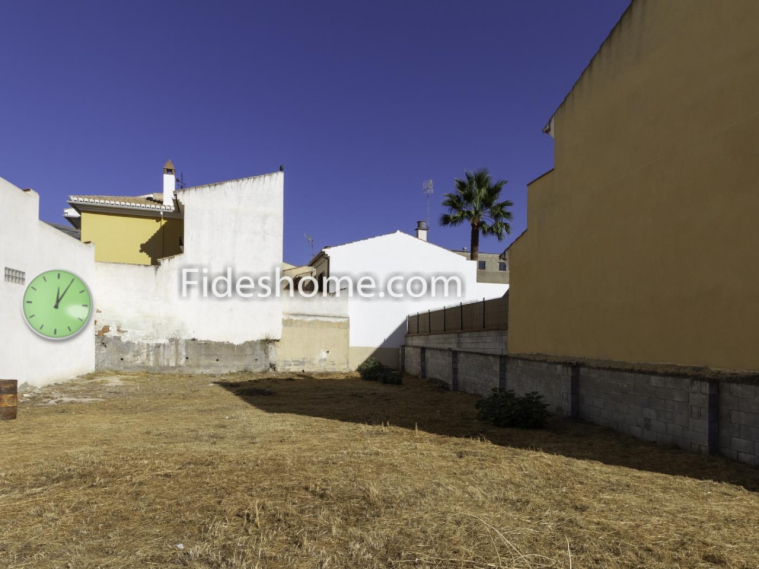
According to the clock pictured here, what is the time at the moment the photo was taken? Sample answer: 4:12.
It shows 12:05
